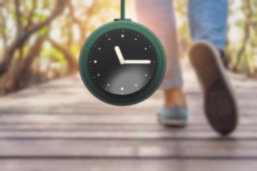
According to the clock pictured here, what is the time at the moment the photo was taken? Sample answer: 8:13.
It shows 11:15
